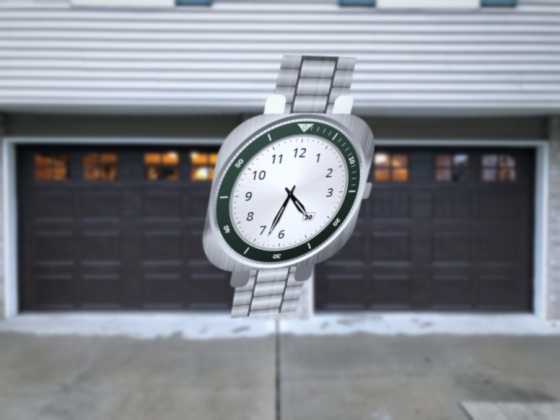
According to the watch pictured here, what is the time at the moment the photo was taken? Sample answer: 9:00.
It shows 4:33
